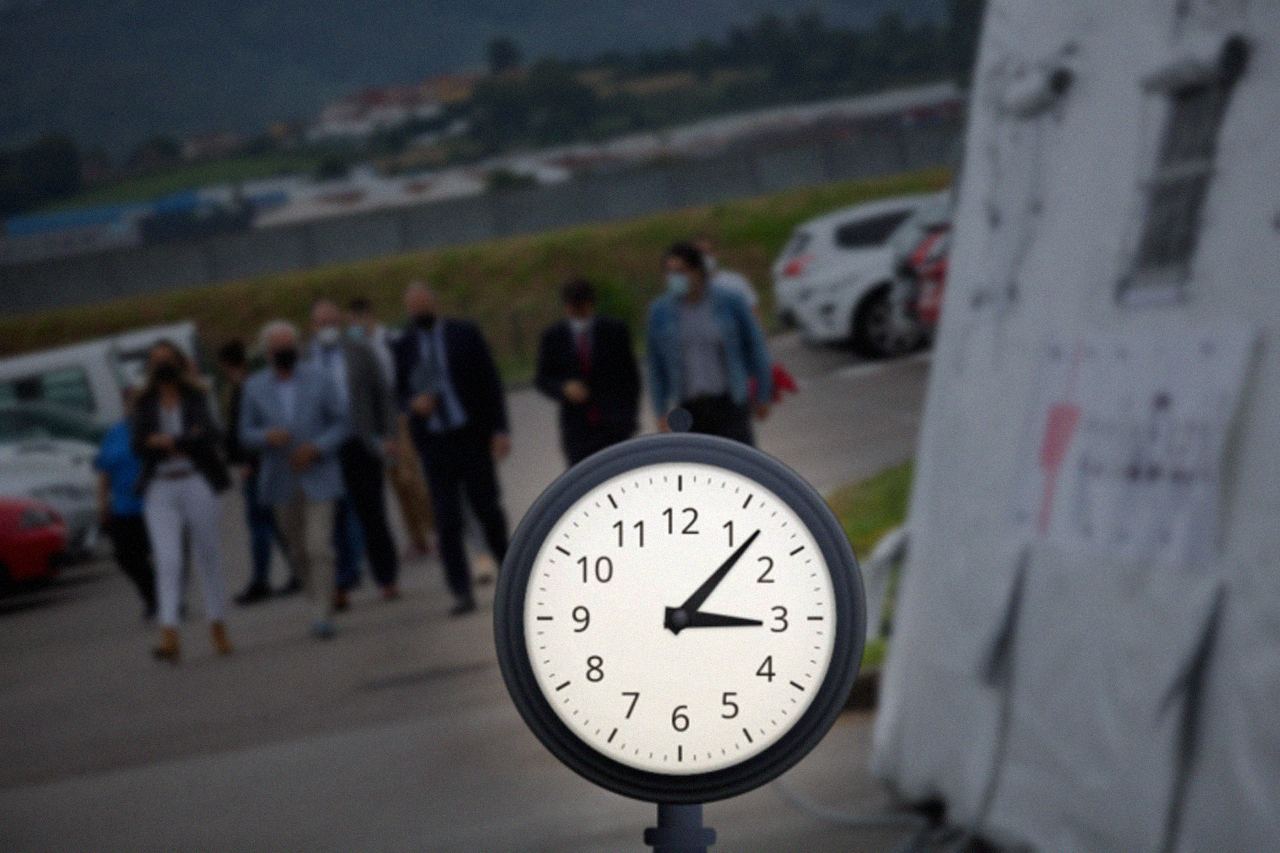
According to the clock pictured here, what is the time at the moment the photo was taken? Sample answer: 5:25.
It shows 3:07
